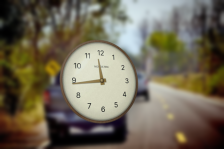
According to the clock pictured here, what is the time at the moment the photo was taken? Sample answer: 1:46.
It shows 11:44
